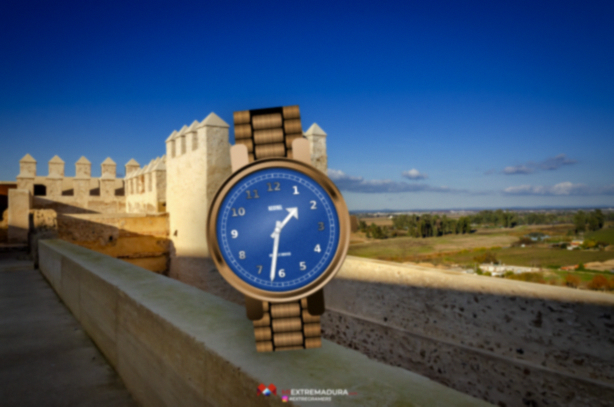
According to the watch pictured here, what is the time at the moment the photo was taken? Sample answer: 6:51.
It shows 1:32
